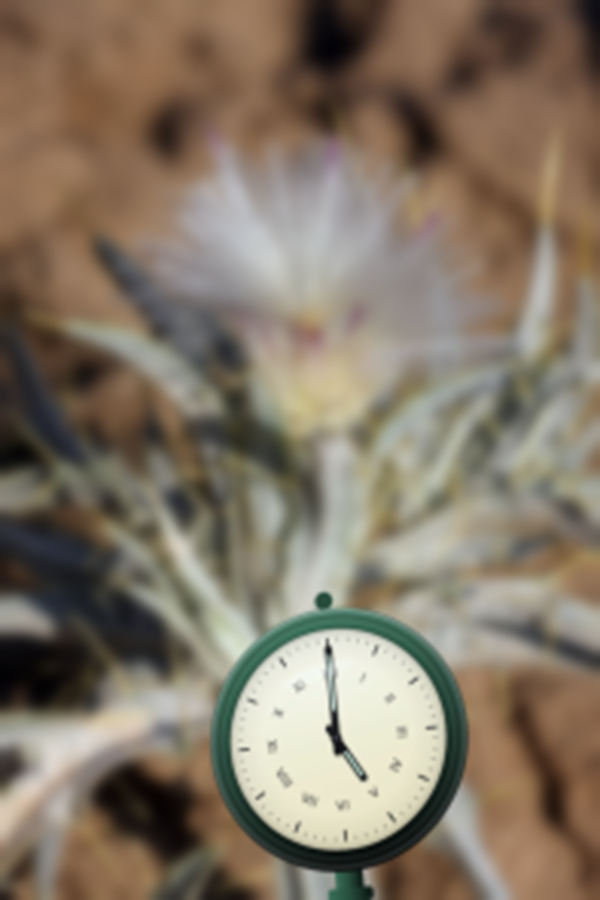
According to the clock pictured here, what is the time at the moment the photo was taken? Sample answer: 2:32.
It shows 5:00
